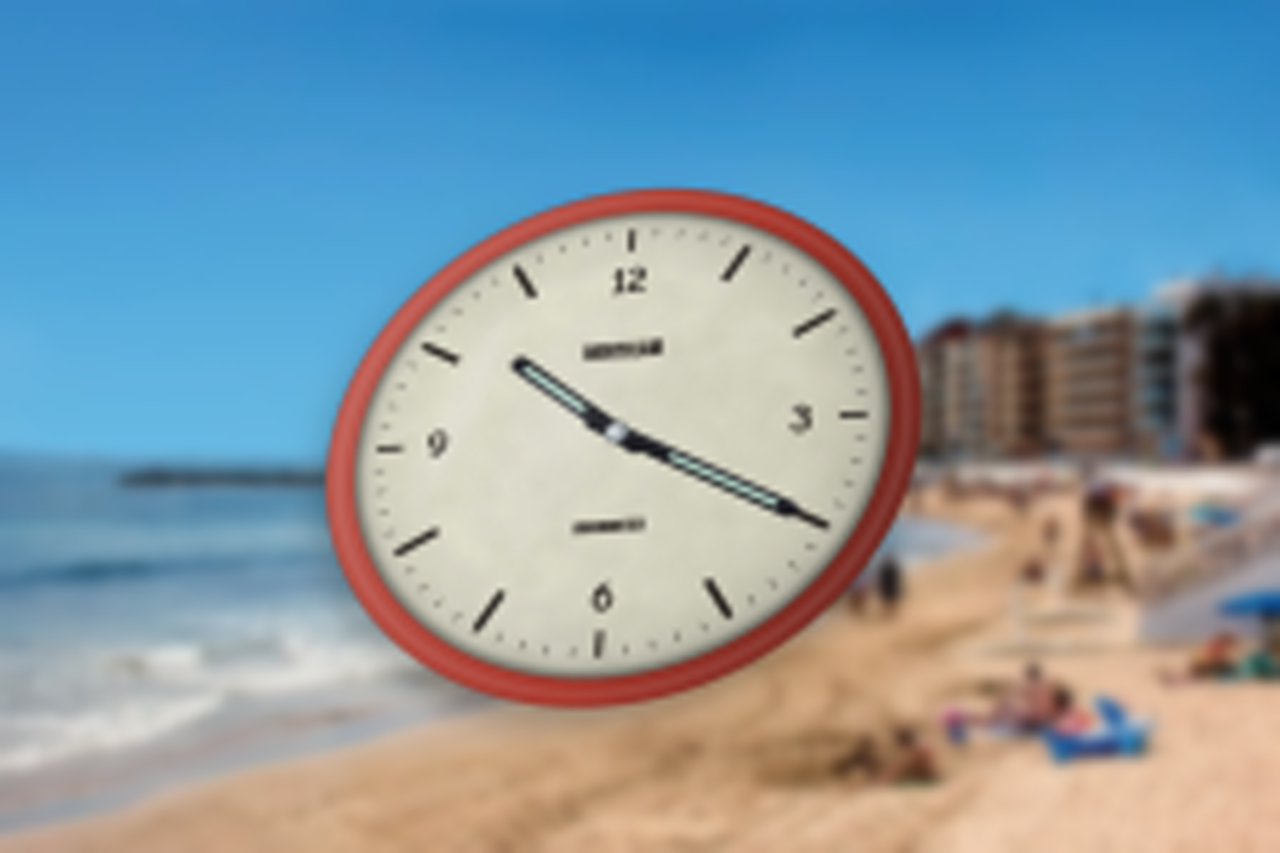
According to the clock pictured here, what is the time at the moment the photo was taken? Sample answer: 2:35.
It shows 10:20
